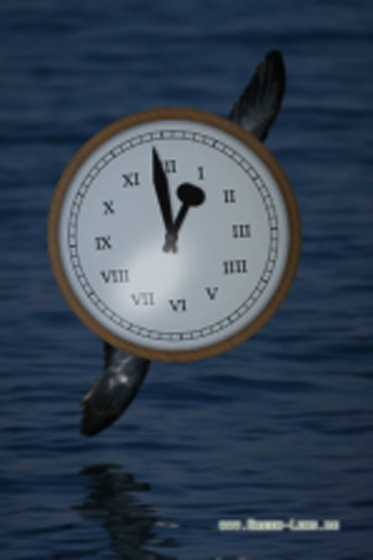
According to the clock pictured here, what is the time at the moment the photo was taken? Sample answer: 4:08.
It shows 12:59
